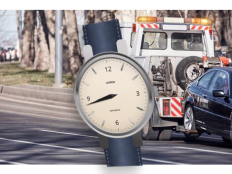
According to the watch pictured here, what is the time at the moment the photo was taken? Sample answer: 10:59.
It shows 8:43
